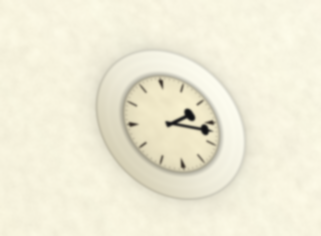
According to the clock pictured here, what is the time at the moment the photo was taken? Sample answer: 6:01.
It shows 2:17
